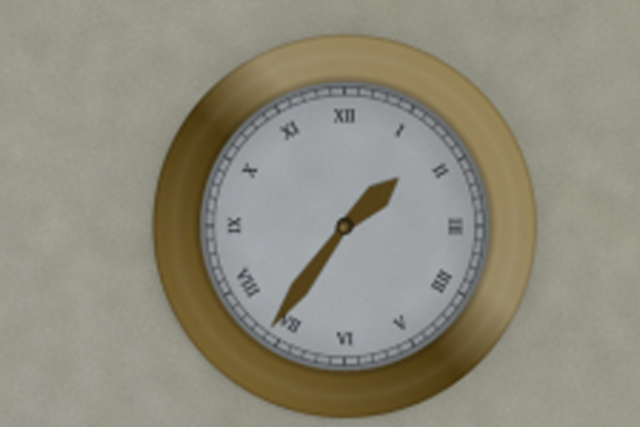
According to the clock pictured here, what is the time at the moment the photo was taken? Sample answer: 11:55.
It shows 1:36
